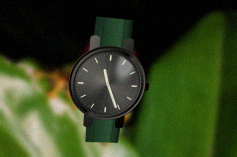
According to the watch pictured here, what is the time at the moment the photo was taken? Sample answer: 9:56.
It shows 11:26
